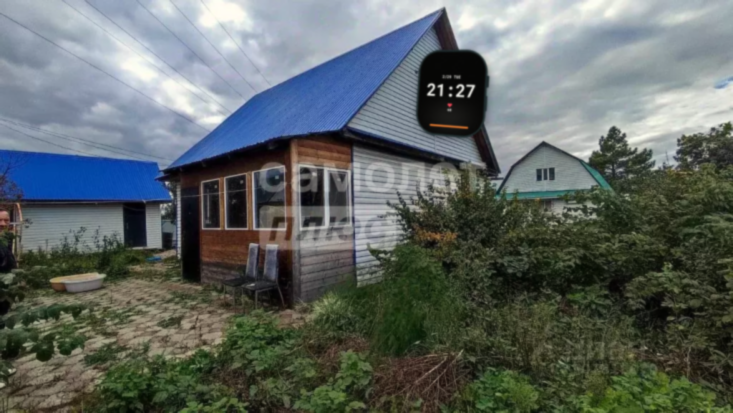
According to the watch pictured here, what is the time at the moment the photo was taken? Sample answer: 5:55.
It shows 21:27
